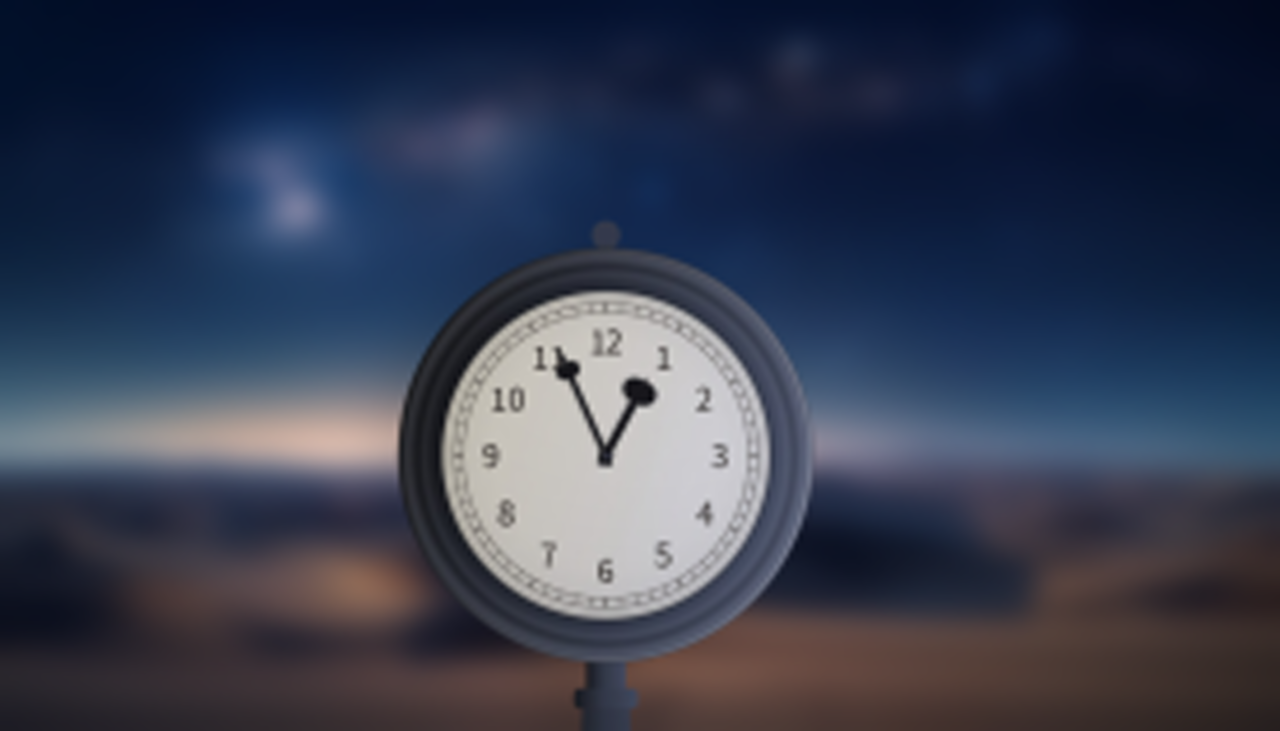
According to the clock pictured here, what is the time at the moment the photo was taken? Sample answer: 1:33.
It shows 12:56
